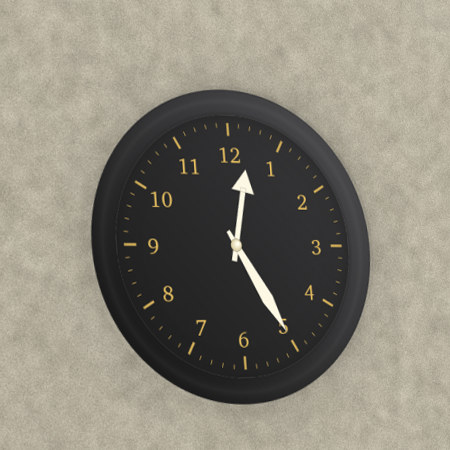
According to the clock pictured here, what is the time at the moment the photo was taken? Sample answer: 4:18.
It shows 12:25
